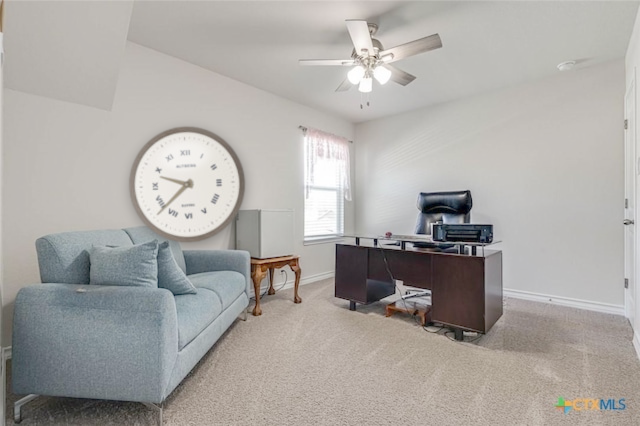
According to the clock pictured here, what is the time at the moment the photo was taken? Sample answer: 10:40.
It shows 9:38
